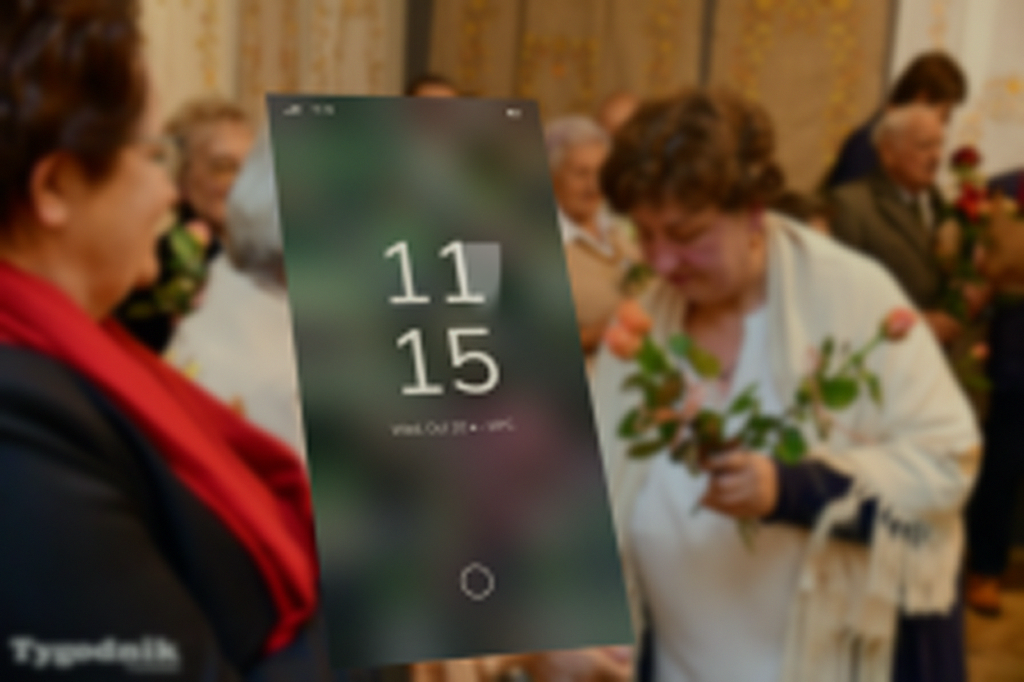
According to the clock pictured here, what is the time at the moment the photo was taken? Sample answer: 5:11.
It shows 11:15
